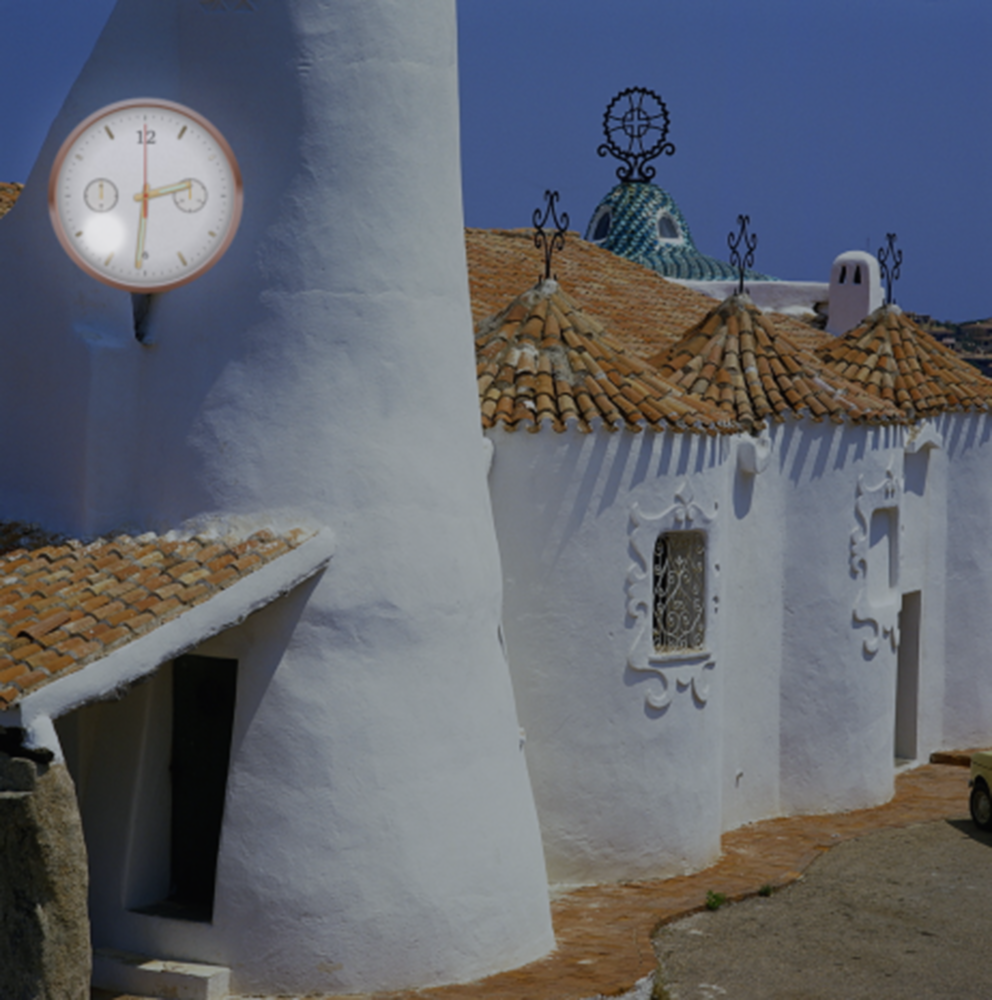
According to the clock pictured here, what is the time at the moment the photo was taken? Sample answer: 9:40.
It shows 2:31
